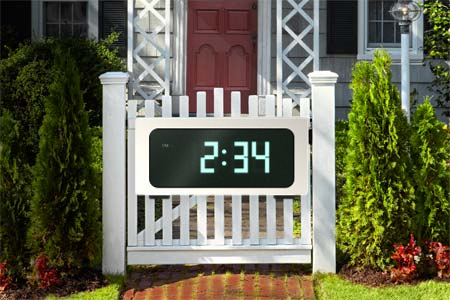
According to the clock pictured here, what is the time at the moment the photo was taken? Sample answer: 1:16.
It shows 2:34
